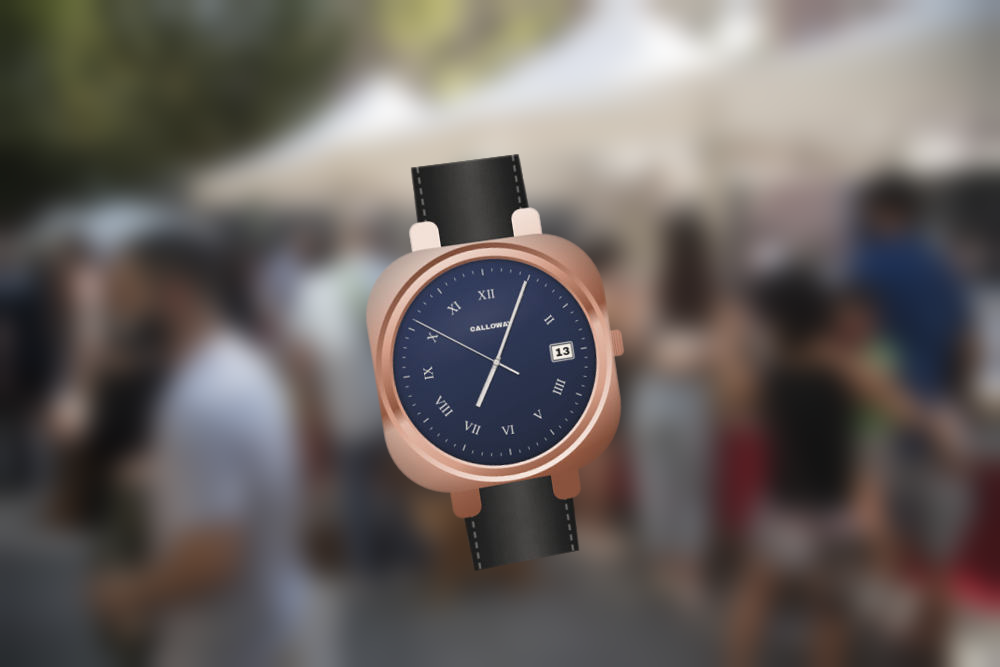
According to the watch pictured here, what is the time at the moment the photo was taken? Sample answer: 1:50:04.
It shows 7:04:51
